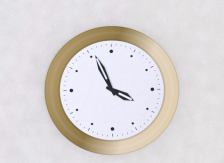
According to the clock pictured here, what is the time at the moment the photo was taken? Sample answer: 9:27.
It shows 3:56
